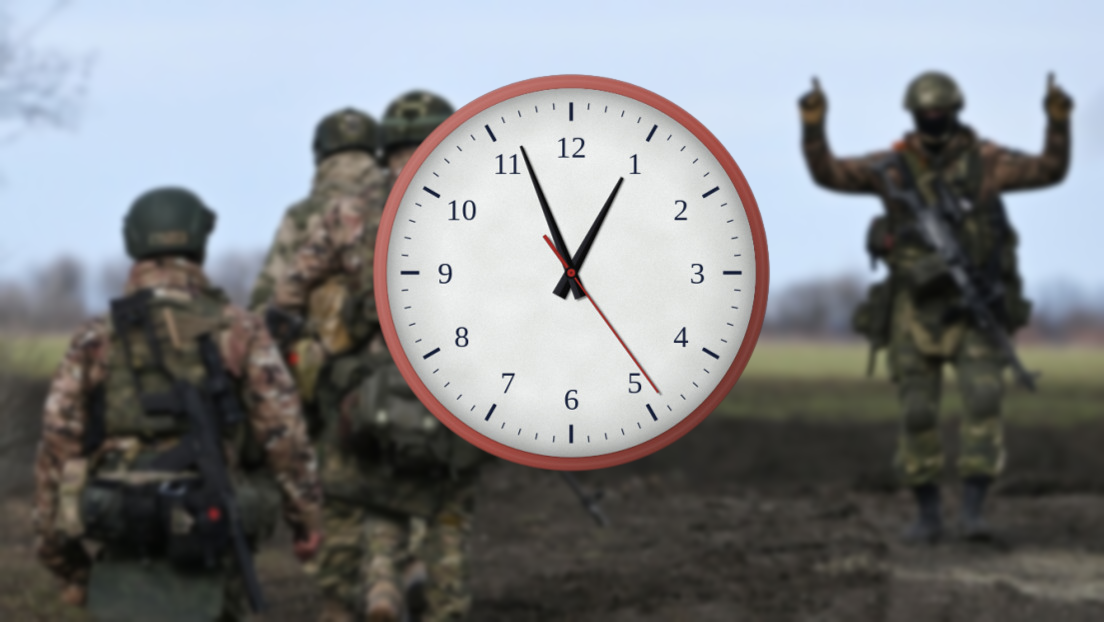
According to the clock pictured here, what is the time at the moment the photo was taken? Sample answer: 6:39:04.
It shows 12:56:24
